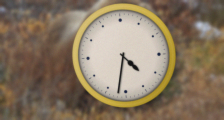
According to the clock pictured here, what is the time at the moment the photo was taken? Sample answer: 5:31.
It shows 4:32
